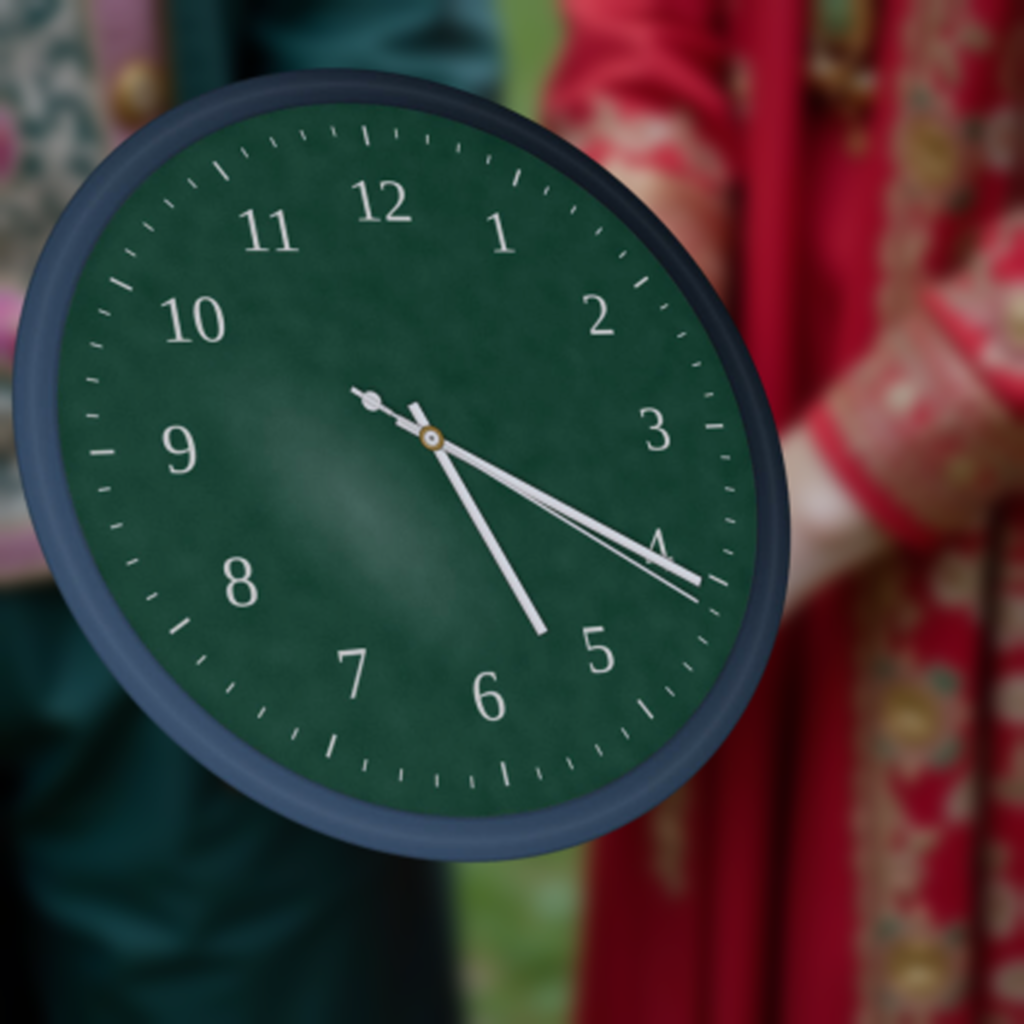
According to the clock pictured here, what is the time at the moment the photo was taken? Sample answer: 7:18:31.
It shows 5:20:21
